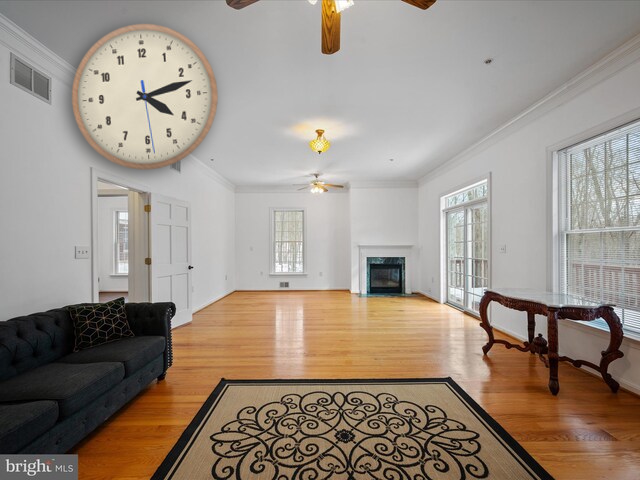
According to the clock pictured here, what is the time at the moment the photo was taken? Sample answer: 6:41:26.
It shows 4:12:29
